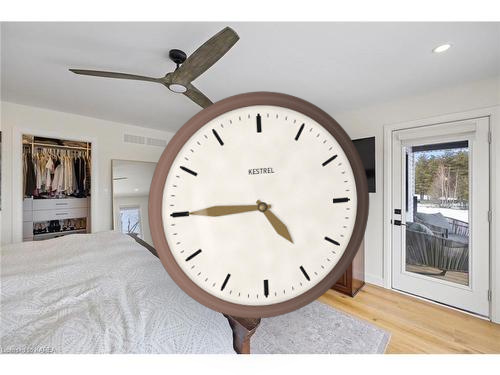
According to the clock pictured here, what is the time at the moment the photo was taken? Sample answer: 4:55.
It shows 4:45
